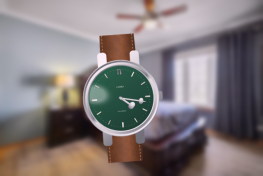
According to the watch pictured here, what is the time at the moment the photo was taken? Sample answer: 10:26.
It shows 4:17
